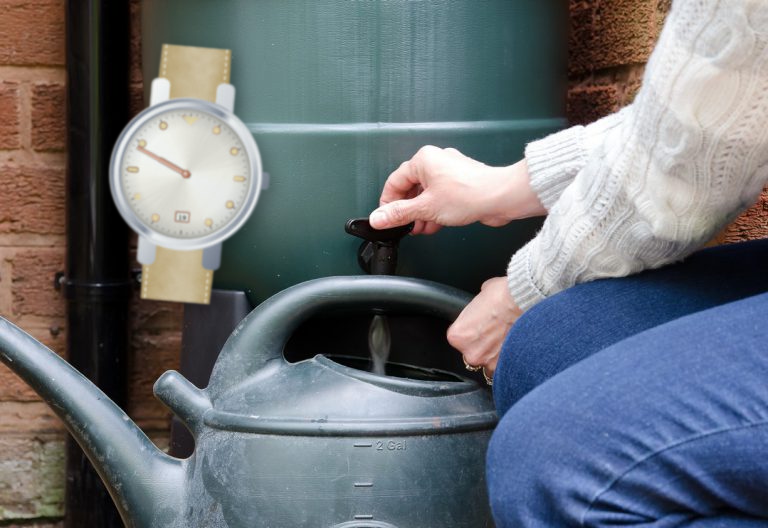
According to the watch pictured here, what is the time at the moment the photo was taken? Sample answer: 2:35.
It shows 9:49
